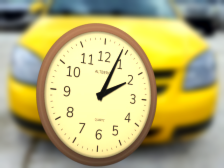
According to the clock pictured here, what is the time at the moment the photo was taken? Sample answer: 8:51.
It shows 2:04
